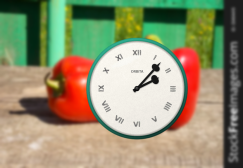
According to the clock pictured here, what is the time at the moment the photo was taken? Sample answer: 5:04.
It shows 2:07
